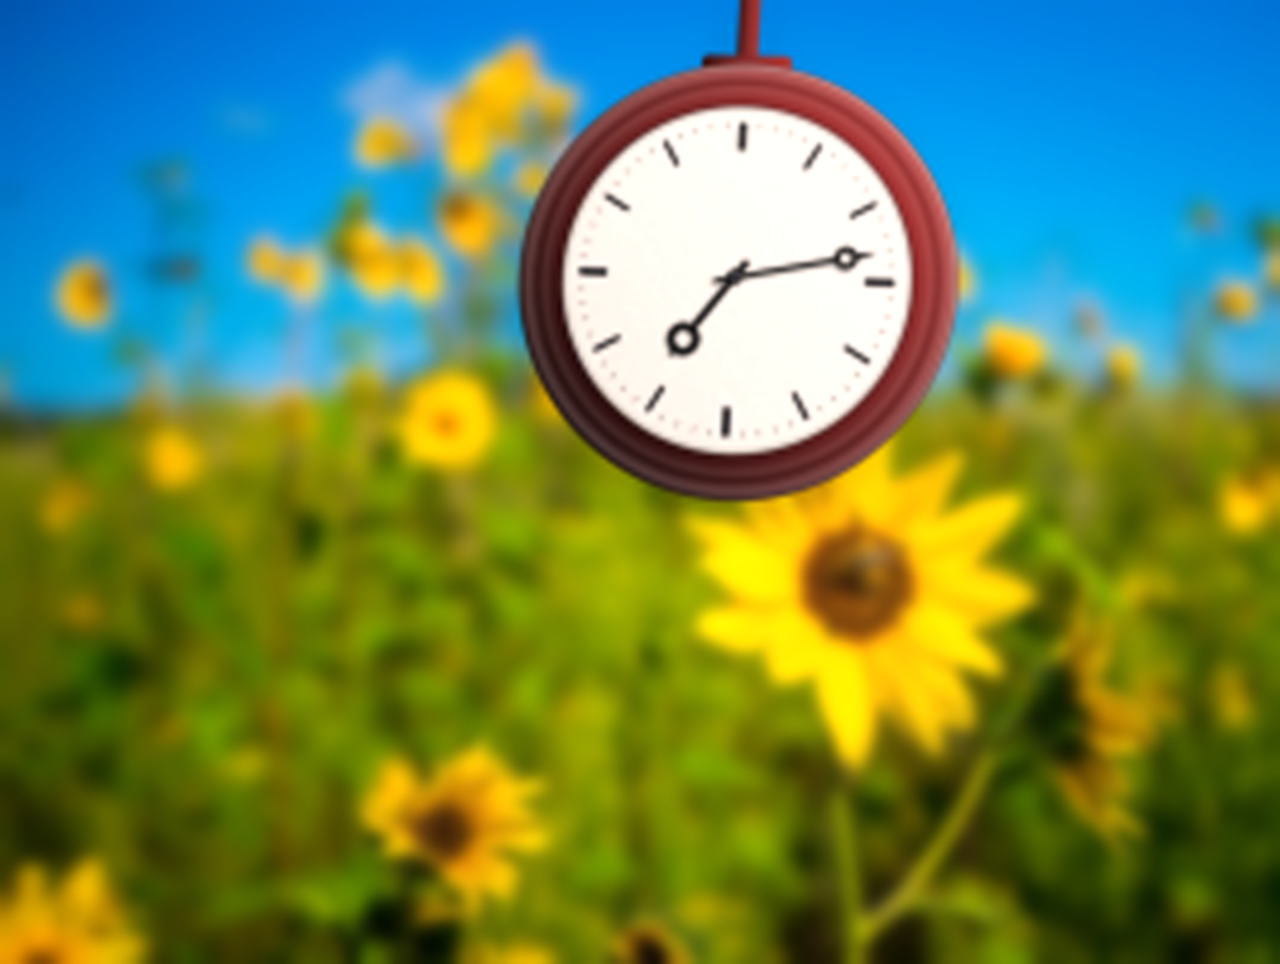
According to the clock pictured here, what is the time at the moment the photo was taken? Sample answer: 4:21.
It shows 7:13
